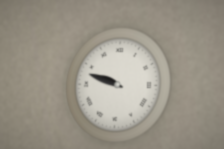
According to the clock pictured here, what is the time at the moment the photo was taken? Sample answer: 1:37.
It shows 9:48
